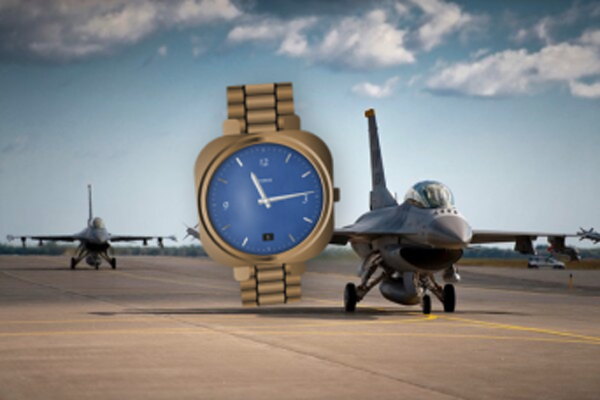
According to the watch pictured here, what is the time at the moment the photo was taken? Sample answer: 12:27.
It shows 11:14
